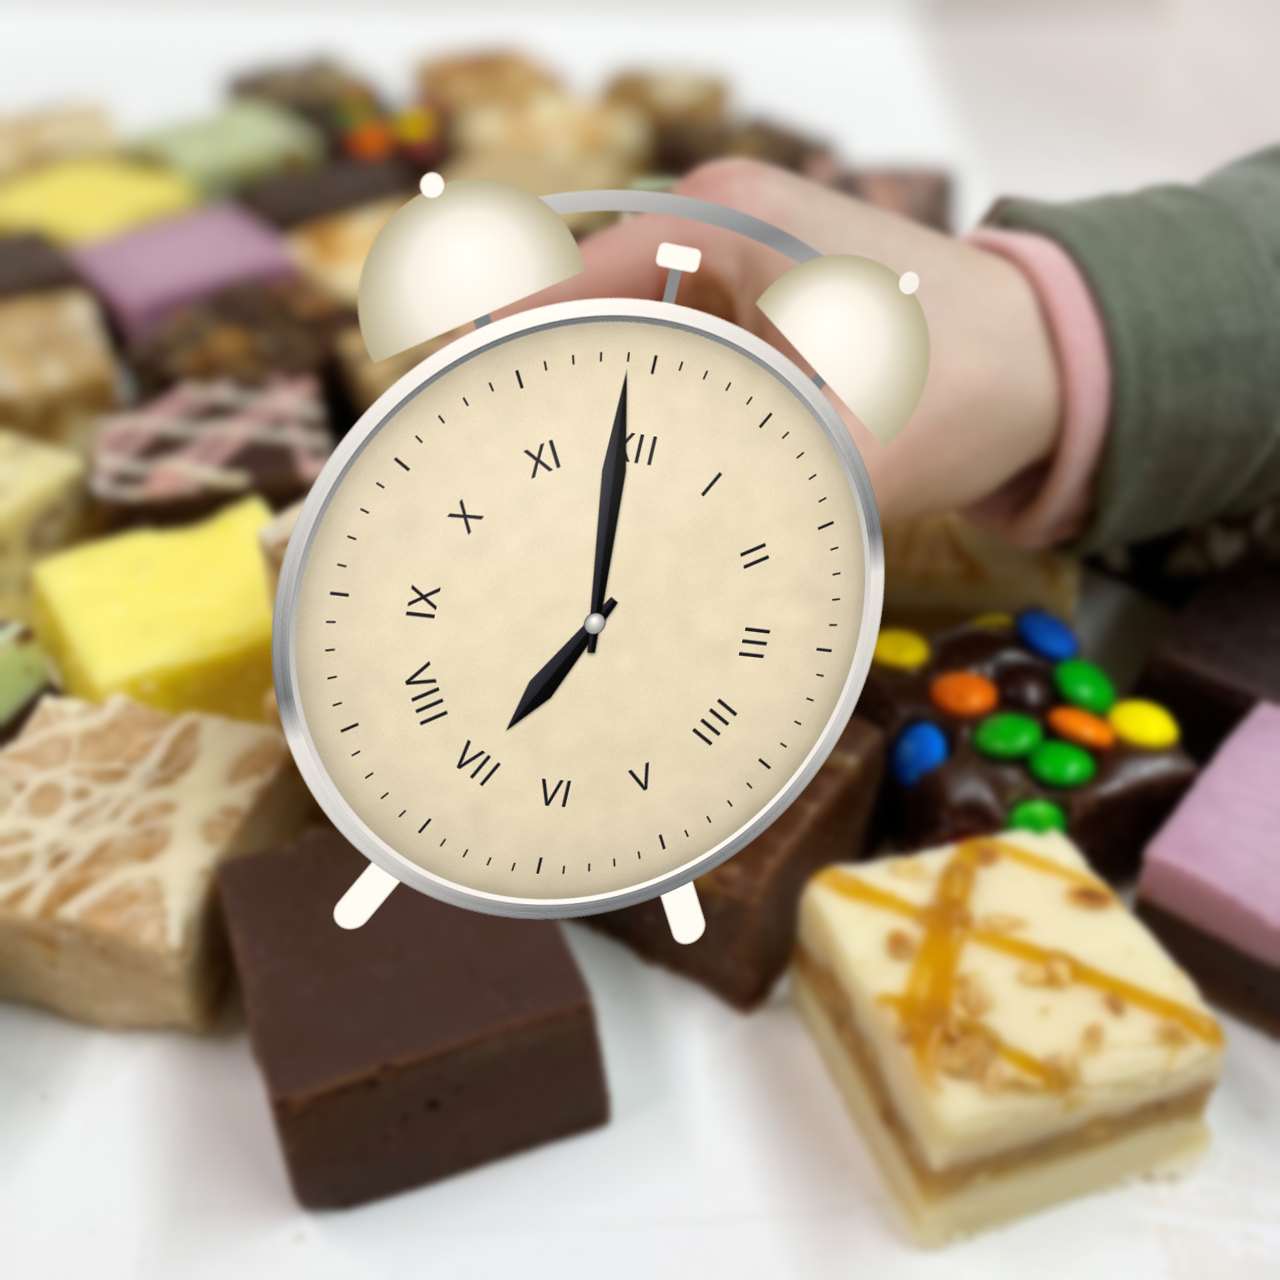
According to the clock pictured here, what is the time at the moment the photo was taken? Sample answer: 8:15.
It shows 6:59
